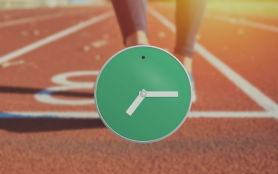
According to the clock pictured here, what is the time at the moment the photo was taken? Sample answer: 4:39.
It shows 7:15
